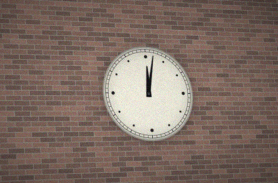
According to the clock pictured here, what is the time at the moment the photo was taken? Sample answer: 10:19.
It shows 12:02
